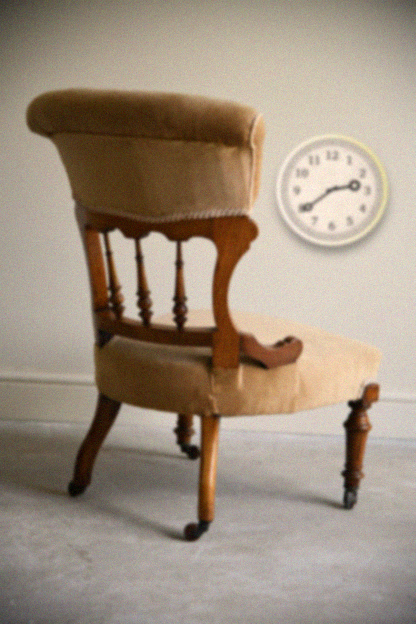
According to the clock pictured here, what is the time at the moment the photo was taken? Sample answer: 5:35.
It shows 2:39
